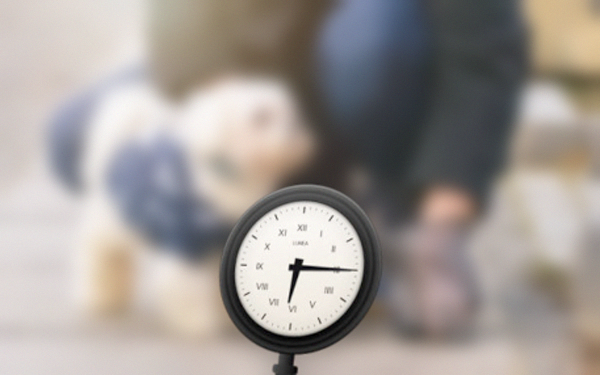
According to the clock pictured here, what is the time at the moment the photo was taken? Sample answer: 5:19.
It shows 6:15
